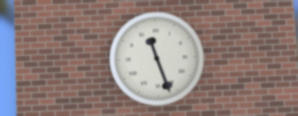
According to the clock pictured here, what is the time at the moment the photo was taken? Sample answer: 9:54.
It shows 11:27
